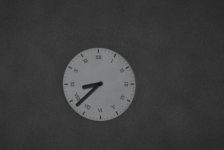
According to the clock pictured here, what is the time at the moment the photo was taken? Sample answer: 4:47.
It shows 8:38
